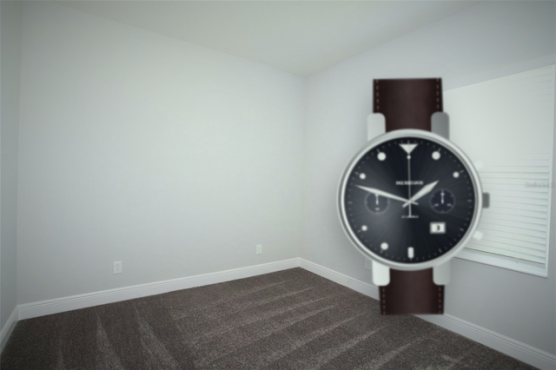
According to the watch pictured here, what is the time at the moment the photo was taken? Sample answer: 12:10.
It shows 1:48
